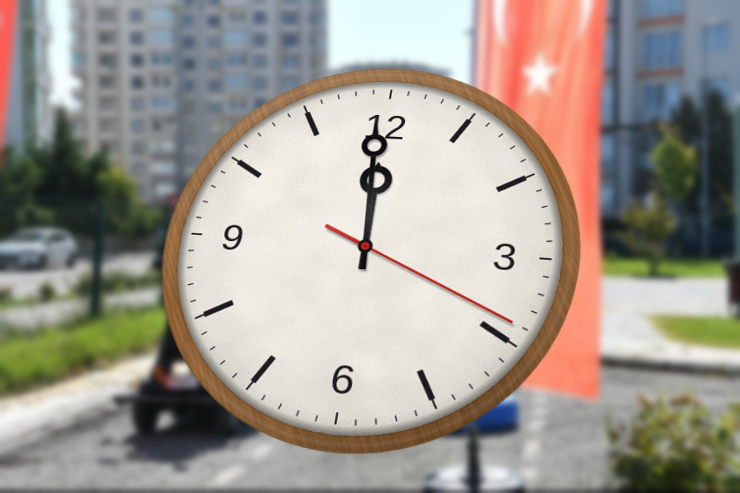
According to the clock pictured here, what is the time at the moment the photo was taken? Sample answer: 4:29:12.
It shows 11:59:19
